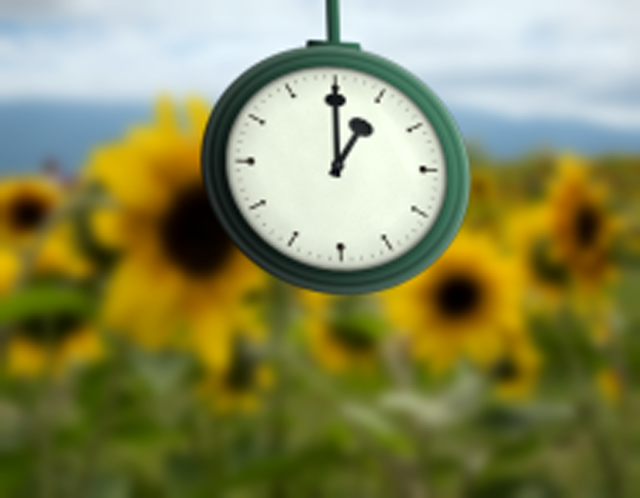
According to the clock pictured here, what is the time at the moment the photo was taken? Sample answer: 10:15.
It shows 1:00
